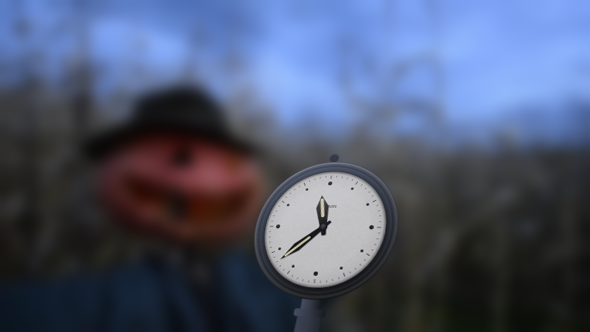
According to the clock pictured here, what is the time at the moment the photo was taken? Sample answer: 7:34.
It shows 11:38
